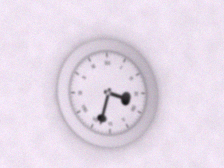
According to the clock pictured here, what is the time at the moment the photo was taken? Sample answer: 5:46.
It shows 3:33
